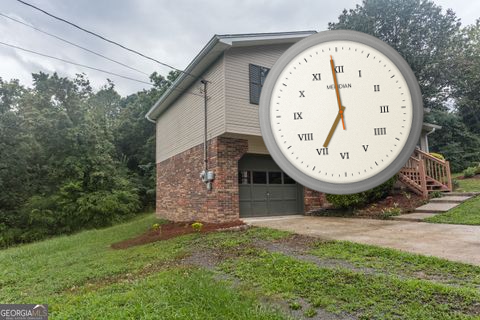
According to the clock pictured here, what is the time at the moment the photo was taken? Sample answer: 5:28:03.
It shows 6:58:59
